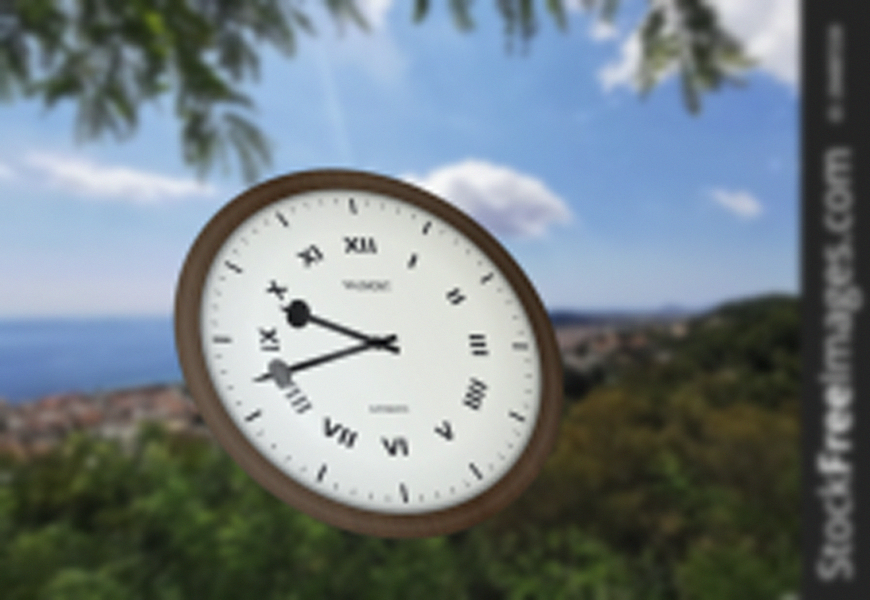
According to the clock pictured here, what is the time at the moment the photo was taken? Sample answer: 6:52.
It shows 9:42
